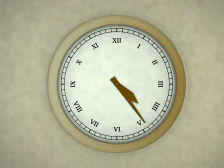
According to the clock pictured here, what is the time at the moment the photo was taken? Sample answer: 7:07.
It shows 4:24
